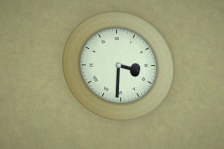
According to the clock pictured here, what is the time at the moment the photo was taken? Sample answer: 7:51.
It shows 3:31
